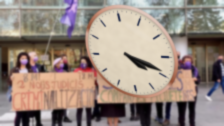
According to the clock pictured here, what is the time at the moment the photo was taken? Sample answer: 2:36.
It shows 4:19
